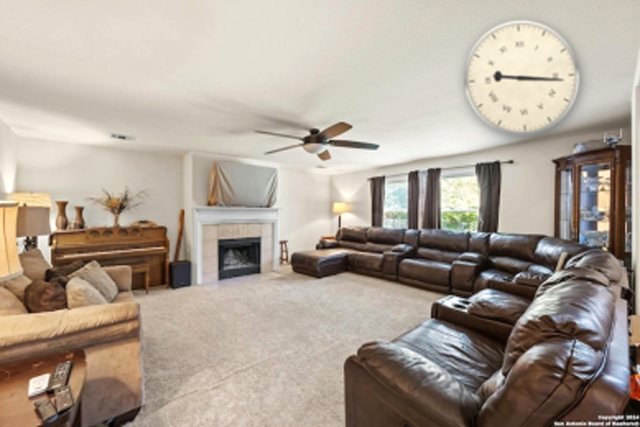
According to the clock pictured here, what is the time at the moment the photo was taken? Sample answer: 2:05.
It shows 9:16
